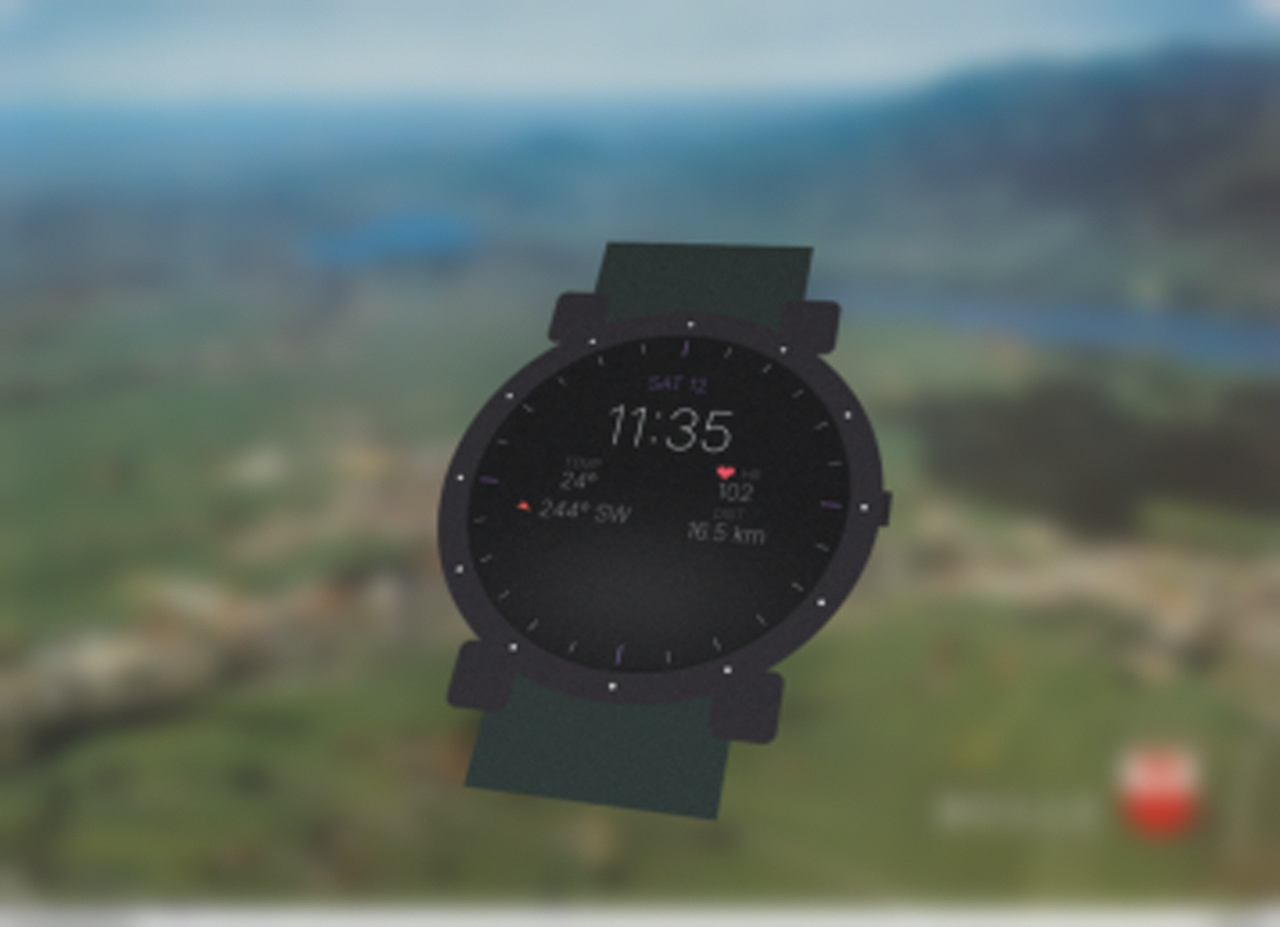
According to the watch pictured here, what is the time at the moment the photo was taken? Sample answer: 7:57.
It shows 11:35
